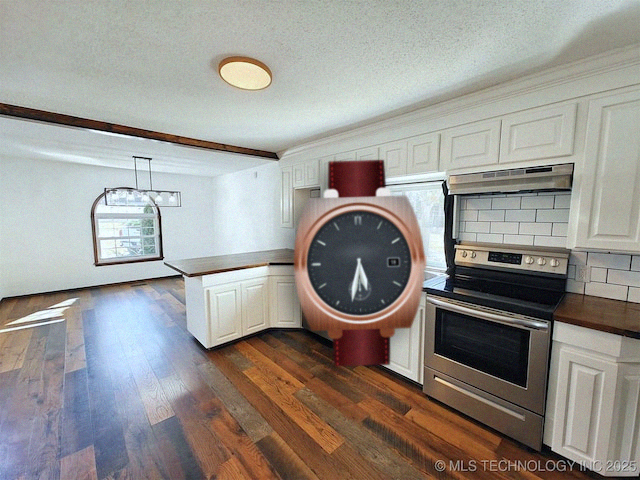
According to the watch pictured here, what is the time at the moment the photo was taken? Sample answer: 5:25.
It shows 5:32
